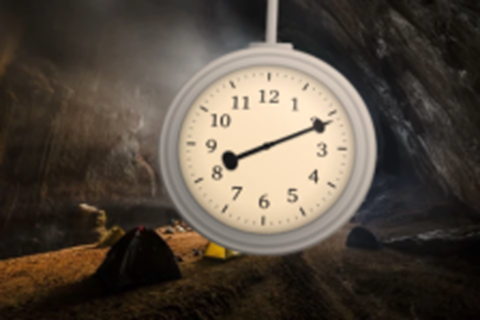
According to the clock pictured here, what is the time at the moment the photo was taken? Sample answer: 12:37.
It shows 8:11
